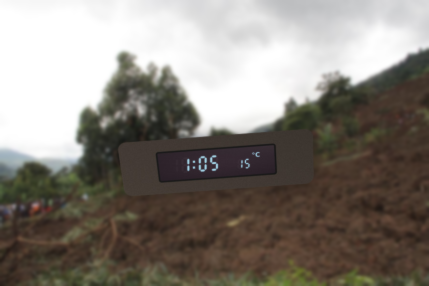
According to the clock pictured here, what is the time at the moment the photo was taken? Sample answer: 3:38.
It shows 1:05
